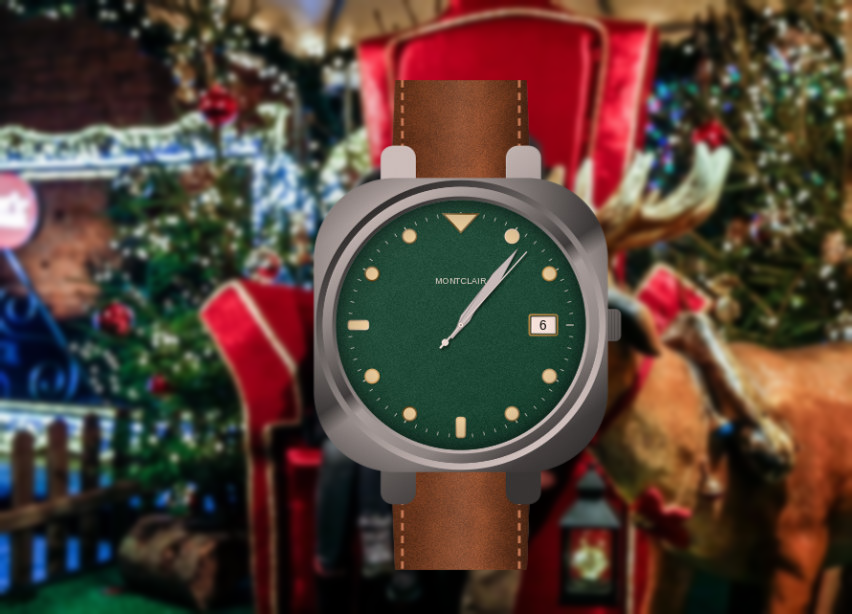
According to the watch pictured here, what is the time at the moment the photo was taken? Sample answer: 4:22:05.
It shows 1:06:07
